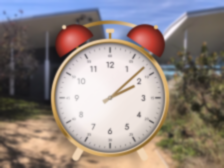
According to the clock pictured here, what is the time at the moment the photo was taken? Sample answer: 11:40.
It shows 2:08
